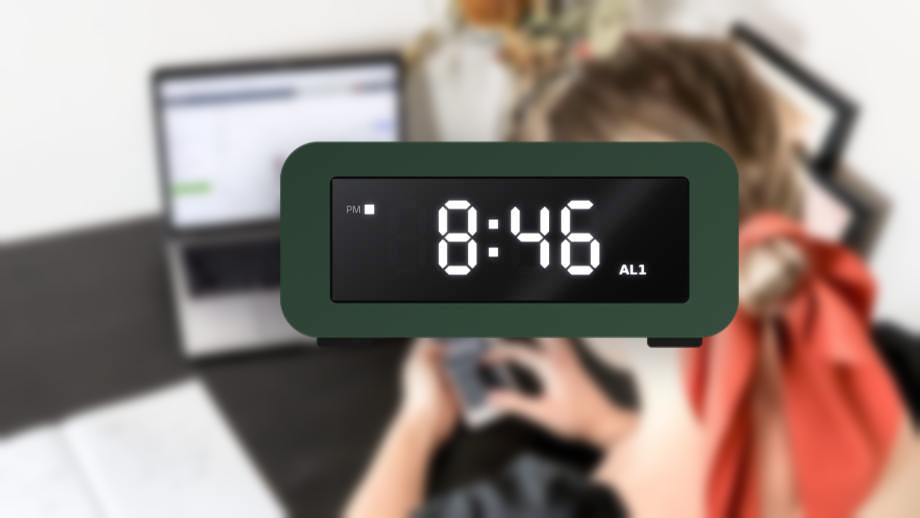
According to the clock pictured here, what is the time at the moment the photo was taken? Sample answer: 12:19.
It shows 8:46
